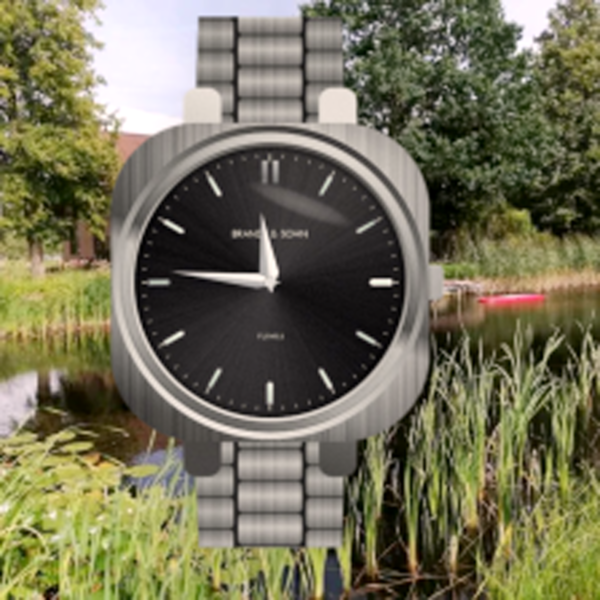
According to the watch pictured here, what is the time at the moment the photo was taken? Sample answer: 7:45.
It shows 11:46
